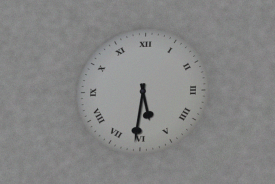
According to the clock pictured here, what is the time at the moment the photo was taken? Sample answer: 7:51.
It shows 5:31
